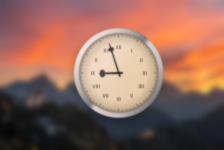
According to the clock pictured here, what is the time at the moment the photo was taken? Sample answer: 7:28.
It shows 8:57
